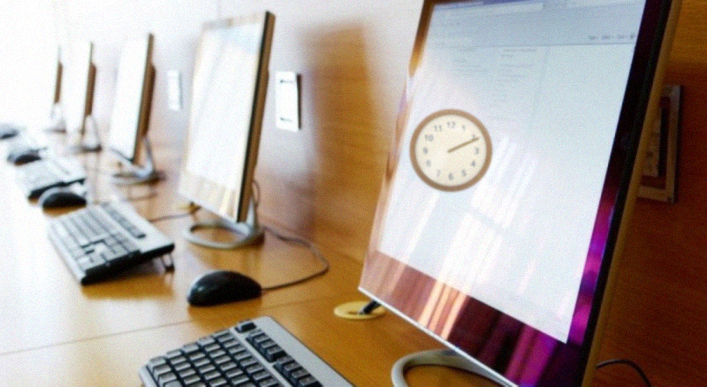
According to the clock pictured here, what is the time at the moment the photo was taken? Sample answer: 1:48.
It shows 2:11
